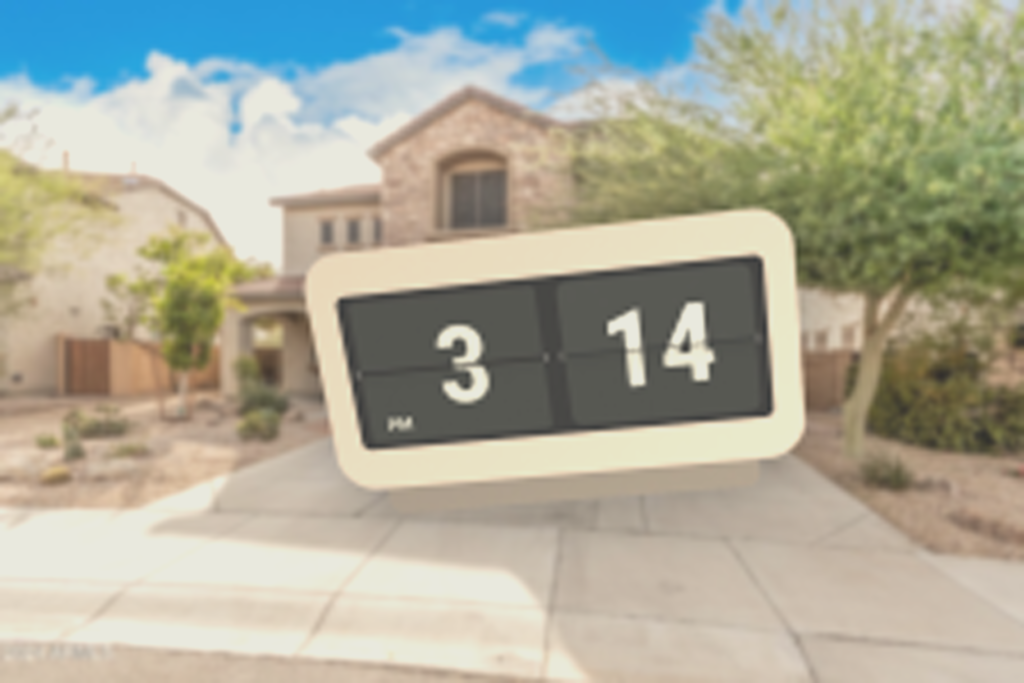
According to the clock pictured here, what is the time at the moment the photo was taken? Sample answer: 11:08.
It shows 3:14
